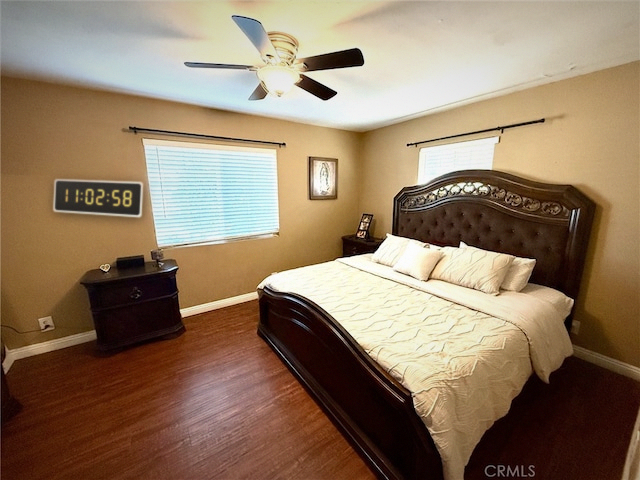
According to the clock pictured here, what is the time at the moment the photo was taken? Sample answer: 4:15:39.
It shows 11:02:58
